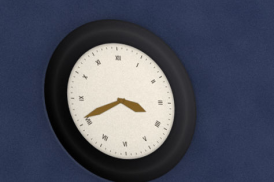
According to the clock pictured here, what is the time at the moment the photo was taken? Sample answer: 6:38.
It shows 3:41
